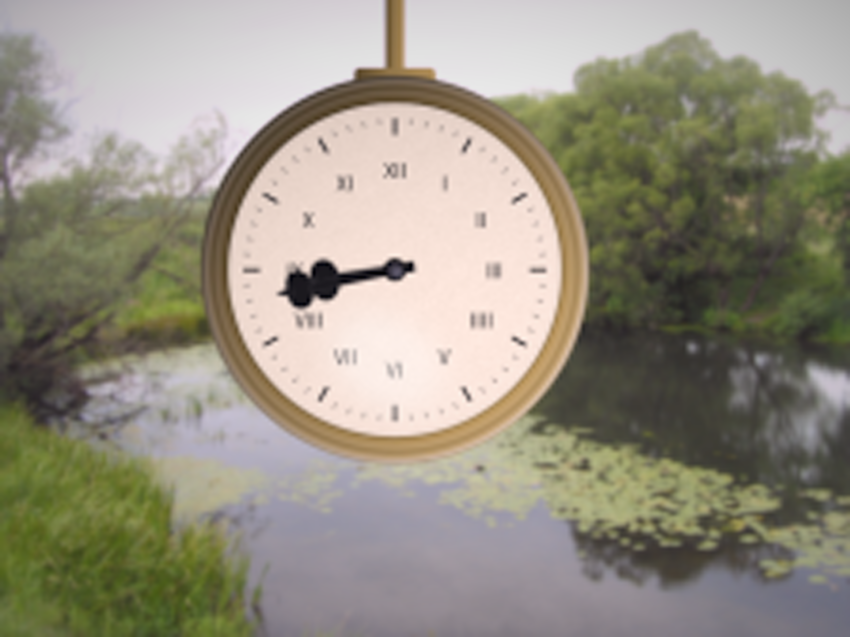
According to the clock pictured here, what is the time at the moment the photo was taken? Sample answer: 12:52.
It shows 8:43
